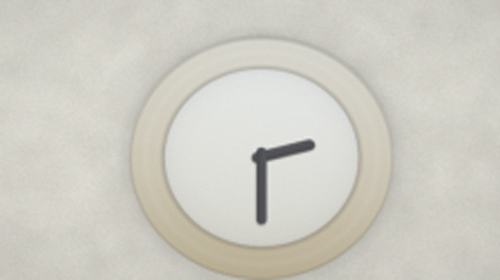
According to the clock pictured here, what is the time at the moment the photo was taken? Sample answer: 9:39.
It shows 2:30
